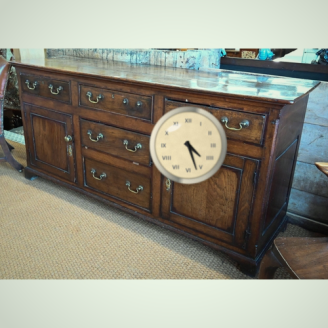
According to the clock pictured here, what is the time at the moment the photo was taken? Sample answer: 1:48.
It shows 4:27
